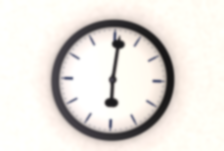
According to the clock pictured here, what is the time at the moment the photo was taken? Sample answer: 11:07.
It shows 6:01
